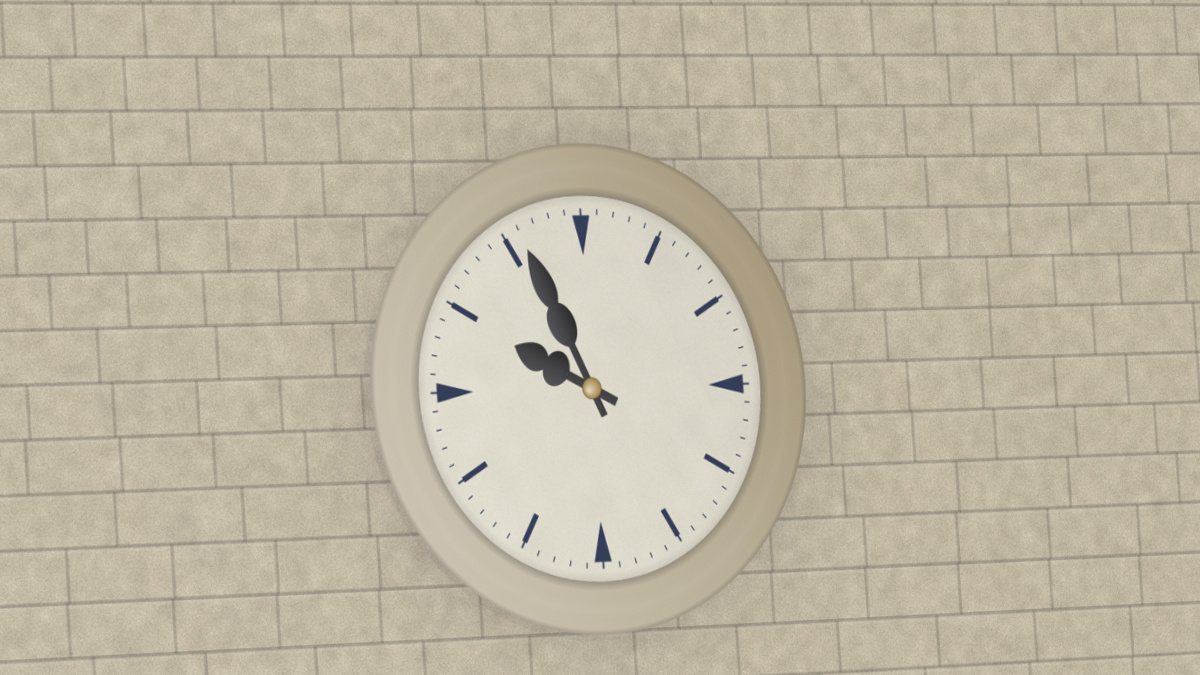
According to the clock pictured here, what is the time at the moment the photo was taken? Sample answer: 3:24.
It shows 9:56
